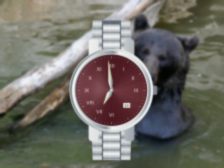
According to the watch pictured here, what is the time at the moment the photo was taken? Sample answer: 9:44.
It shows 6:59
